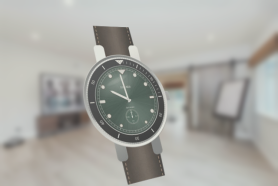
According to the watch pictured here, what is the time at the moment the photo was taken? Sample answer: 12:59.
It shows 9:59
